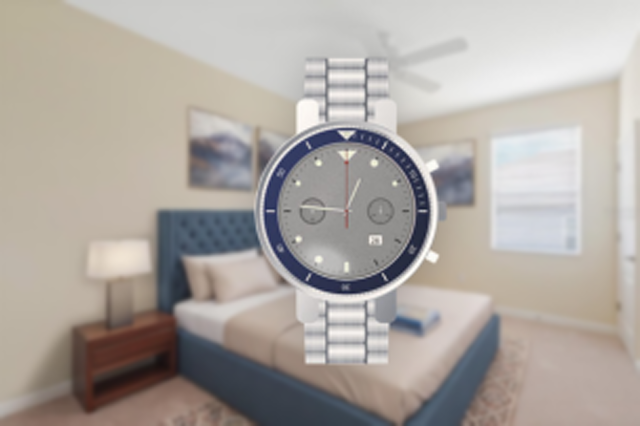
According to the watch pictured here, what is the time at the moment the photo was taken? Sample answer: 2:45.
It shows 12:46
